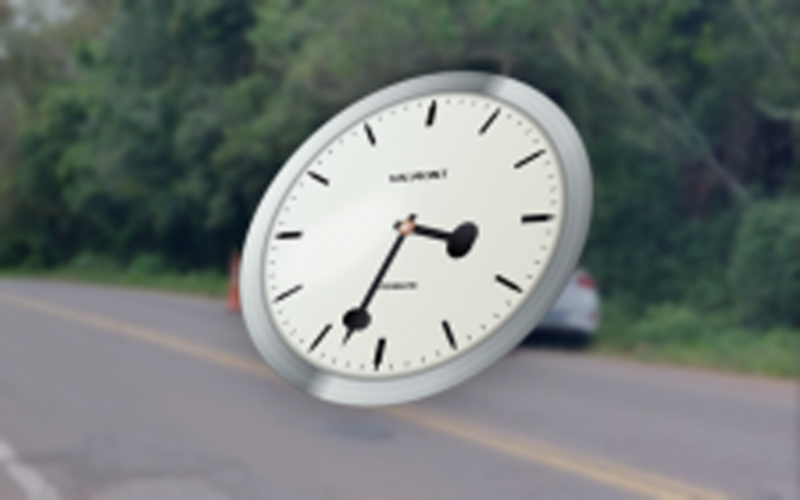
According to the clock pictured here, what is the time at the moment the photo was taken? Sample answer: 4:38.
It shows 3:33
